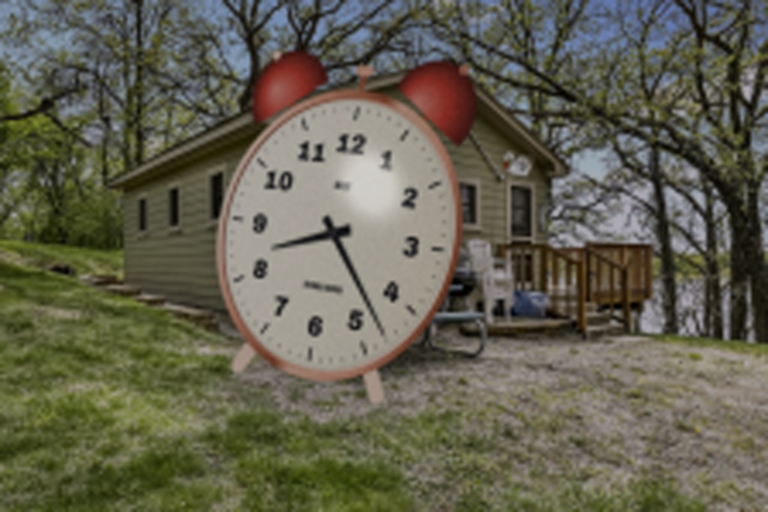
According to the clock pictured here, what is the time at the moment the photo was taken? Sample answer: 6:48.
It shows 8:23
